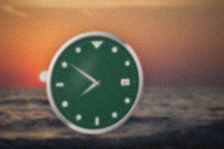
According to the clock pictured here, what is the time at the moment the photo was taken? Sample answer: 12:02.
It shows 7:51
